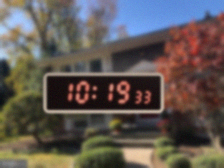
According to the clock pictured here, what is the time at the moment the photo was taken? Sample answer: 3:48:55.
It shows 10:19:33
